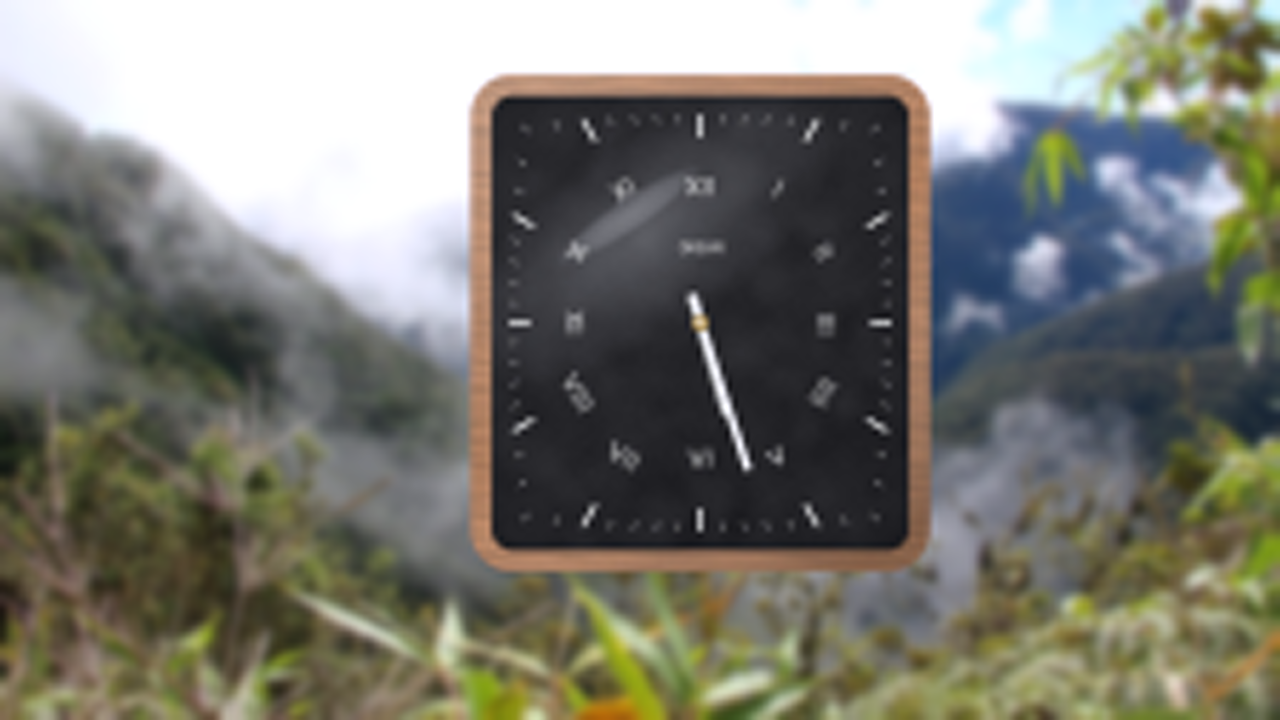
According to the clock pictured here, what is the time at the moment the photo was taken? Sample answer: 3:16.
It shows 5:27
